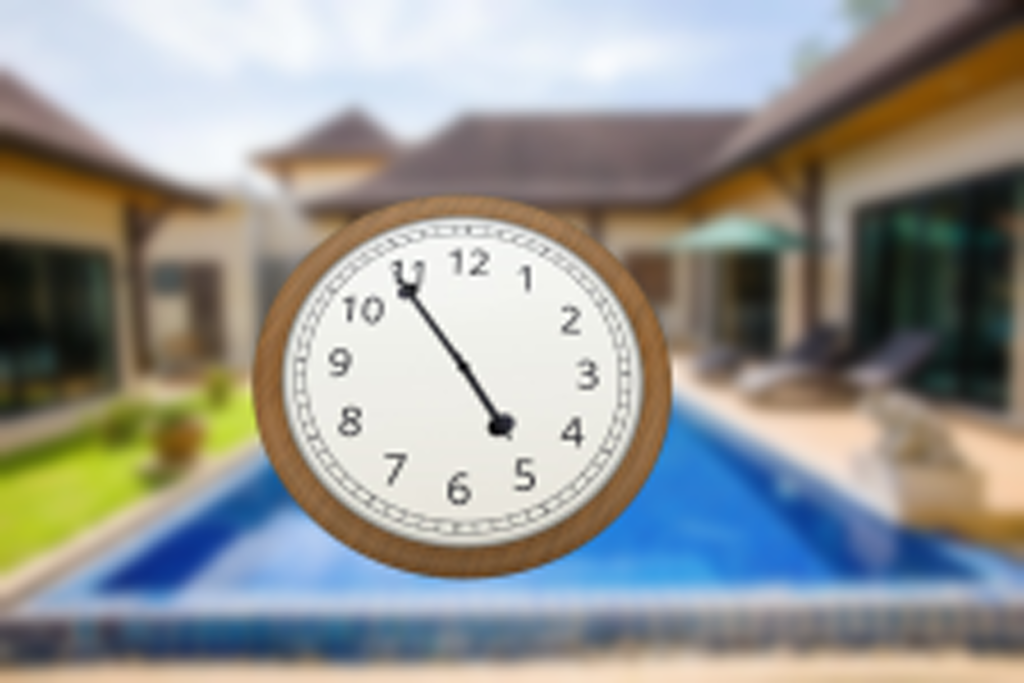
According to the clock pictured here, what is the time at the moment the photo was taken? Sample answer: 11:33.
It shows 4:54
